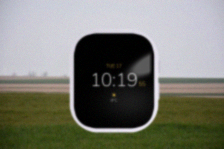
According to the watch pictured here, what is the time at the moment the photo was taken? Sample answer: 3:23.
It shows 10:19
